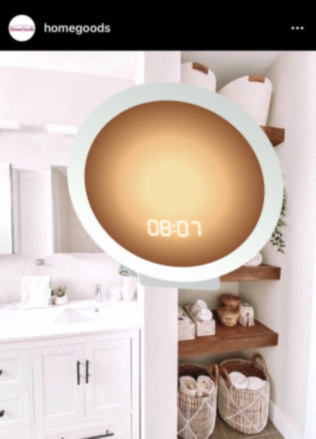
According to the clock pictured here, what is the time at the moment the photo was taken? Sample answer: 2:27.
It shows 8:07
